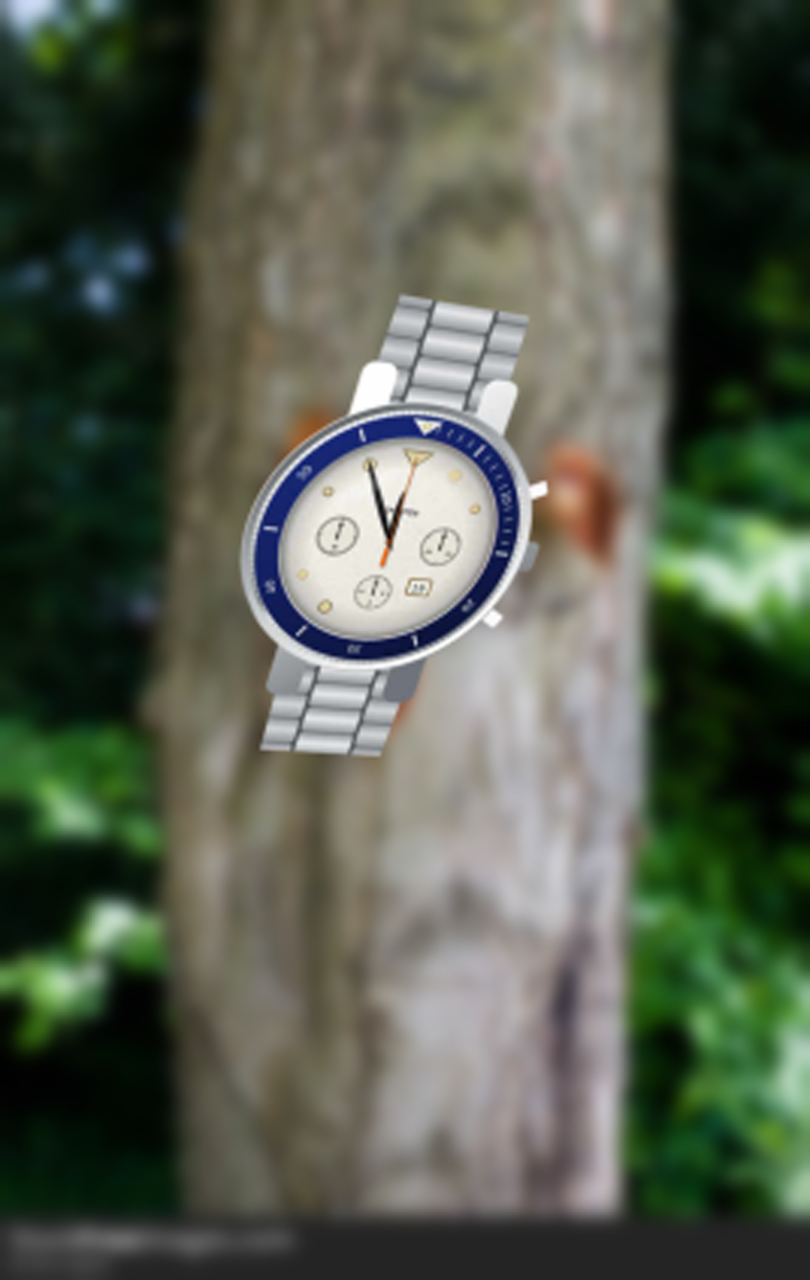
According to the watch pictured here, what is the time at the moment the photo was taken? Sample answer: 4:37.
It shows 11:55
